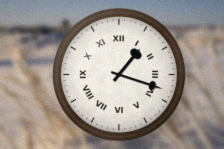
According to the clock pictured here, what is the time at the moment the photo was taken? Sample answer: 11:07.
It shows 1:18
